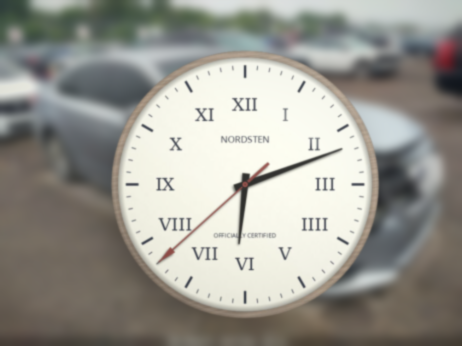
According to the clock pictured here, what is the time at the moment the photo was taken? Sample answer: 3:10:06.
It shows 6:11:38
